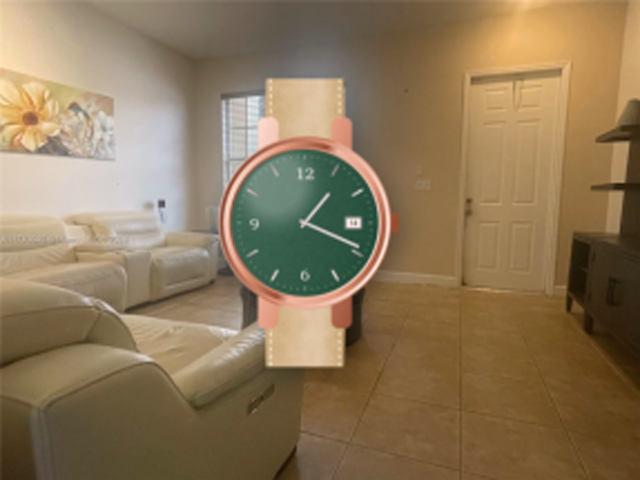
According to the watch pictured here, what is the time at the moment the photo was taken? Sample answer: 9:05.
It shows 1:19
